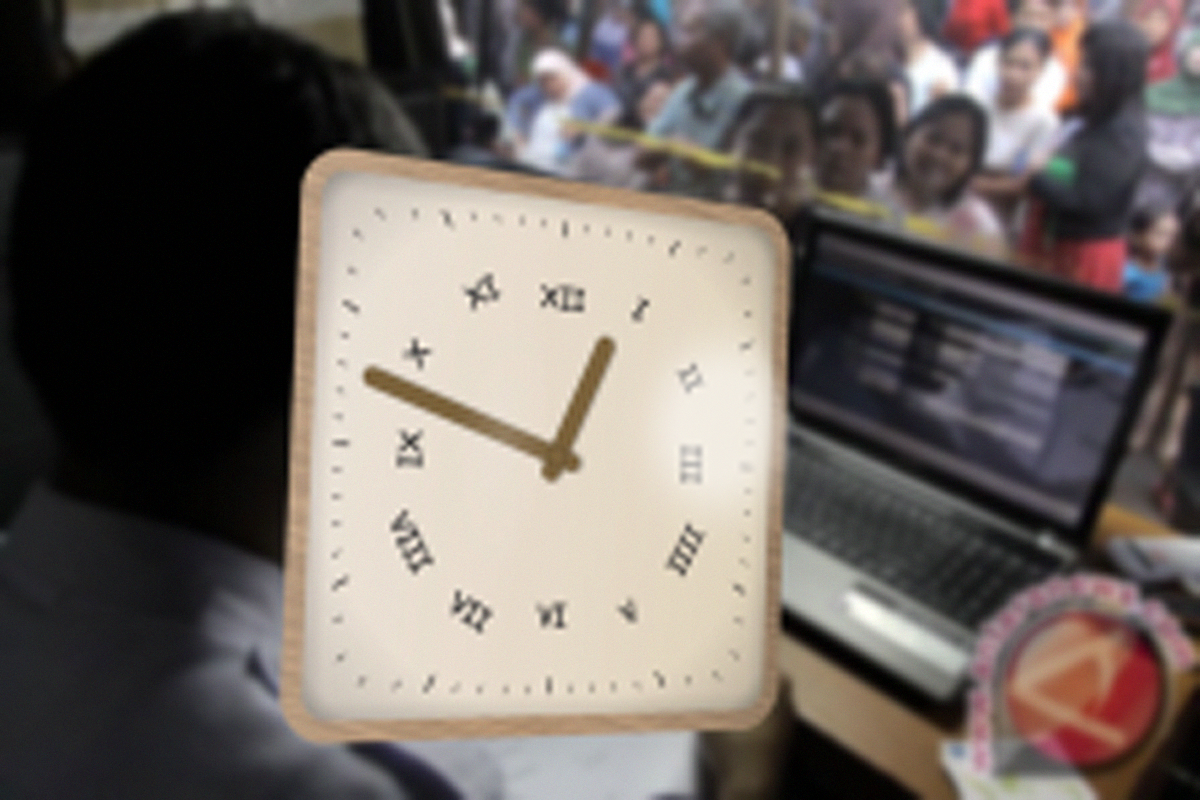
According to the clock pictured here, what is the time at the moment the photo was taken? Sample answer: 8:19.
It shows 12:48
